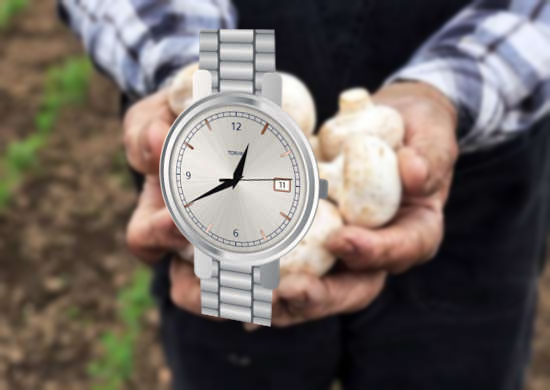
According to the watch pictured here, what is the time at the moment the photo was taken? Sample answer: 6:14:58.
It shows 12:40:14
